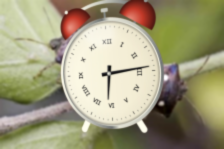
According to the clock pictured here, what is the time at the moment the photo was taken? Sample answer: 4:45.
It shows 6:14
